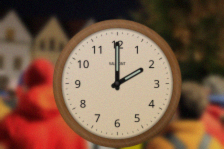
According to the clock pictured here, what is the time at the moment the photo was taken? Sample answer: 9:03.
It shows 2:00
